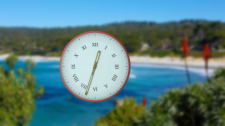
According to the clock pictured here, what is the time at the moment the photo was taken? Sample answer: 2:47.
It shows 12:33
